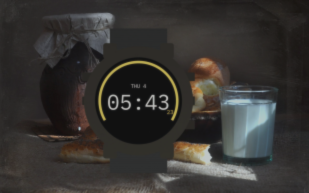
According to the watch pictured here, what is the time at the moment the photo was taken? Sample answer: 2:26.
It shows 5:43
